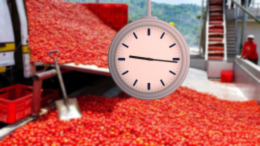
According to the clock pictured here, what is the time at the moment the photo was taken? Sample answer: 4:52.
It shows 9:16
